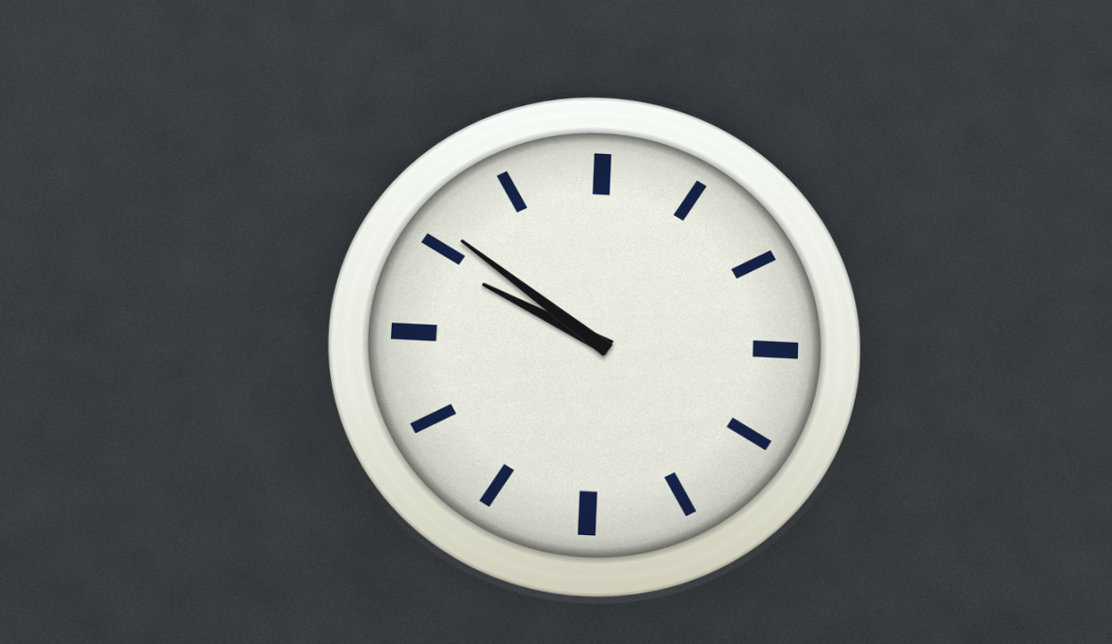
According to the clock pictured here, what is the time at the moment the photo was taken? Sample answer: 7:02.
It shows 9:51
